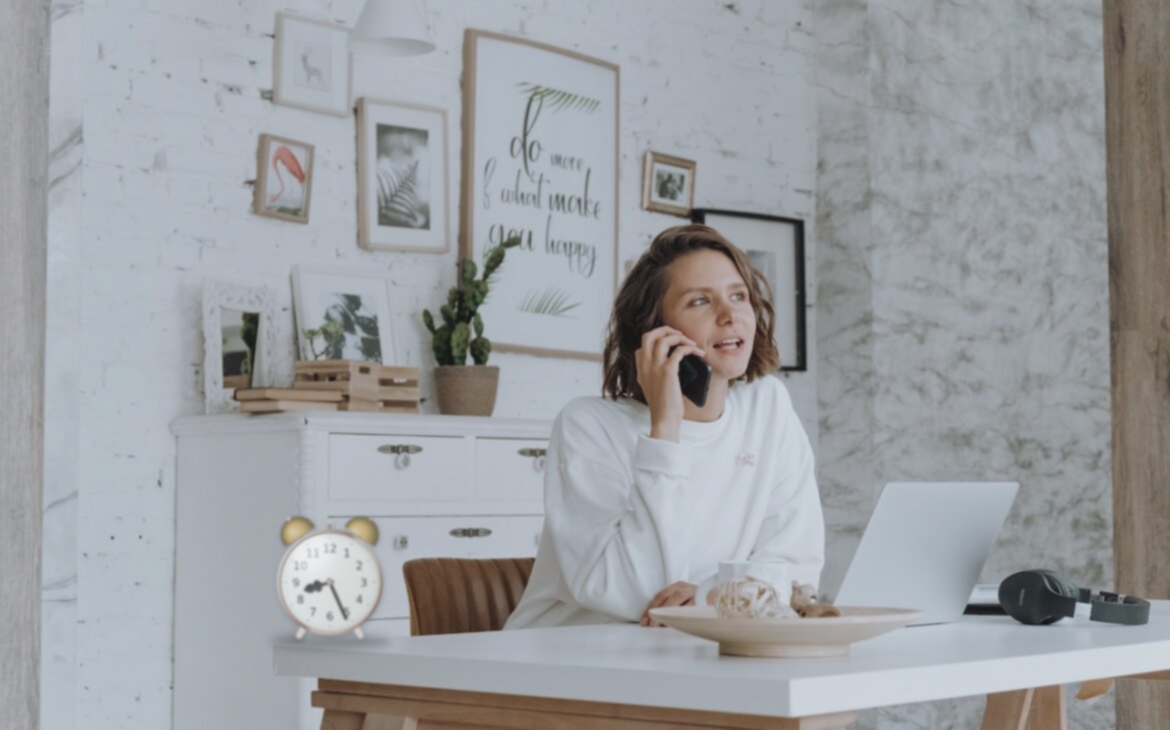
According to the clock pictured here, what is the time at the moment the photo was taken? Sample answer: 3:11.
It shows 8:26
